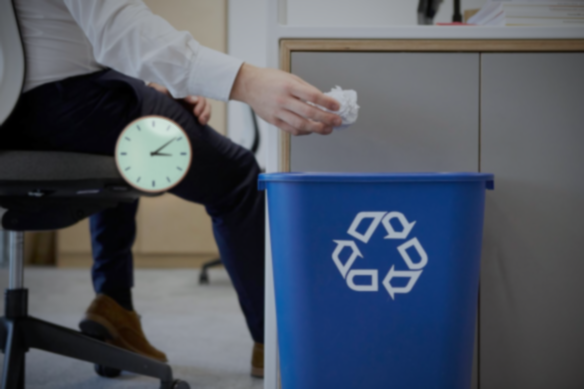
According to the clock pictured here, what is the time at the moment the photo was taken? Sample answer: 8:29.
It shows 3:09
